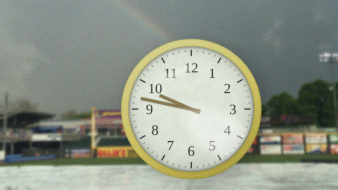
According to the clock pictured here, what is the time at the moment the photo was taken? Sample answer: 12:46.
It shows 9:47
